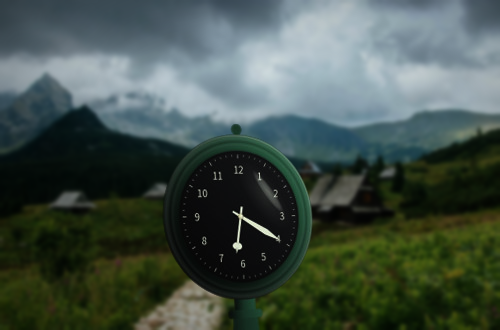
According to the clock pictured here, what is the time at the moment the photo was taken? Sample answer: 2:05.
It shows 6:20
